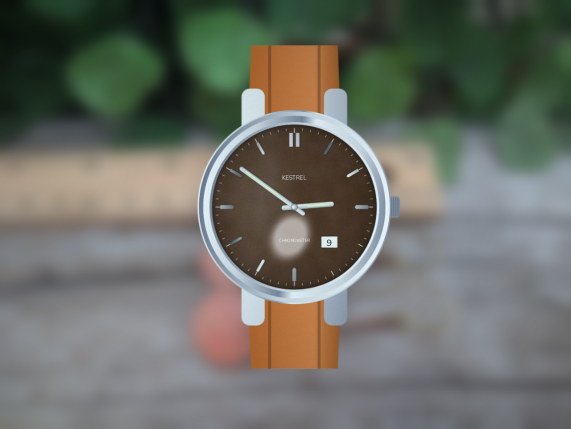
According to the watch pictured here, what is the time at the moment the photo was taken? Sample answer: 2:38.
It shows 2:51
